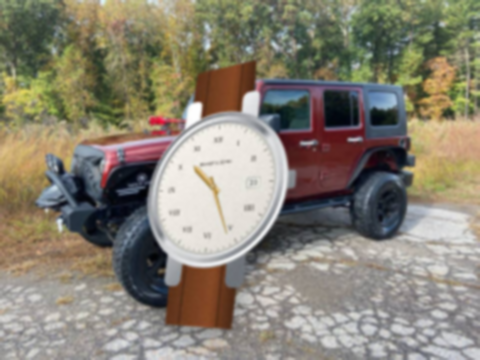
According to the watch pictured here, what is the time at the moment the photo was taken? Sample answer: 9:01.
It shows 10:26
